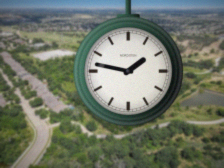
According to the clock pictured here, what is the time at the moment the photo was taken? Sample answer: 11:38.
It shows 1:47
